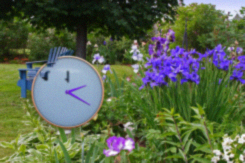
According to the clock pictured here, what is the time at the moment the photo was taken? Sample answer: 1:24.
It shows 2:20
